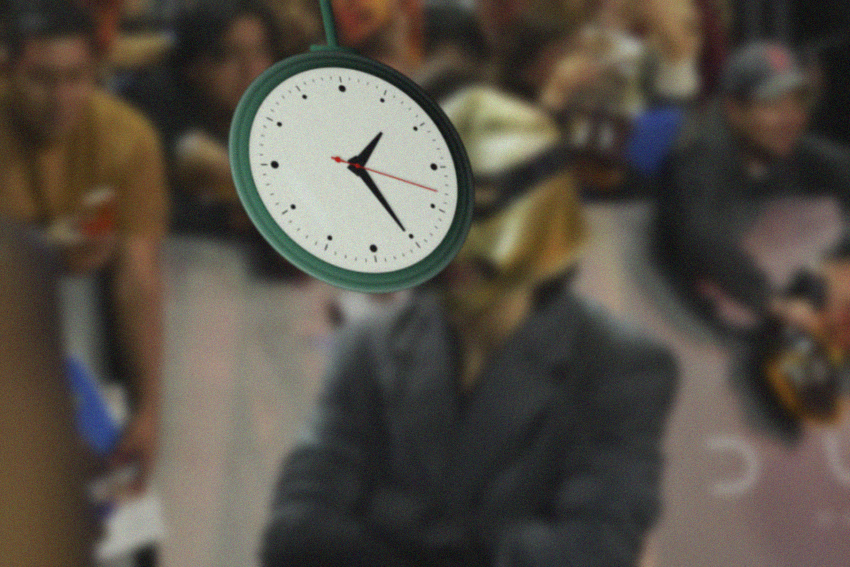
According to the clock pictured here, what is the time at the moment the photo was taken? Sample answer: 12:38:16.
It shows 1:25:18
